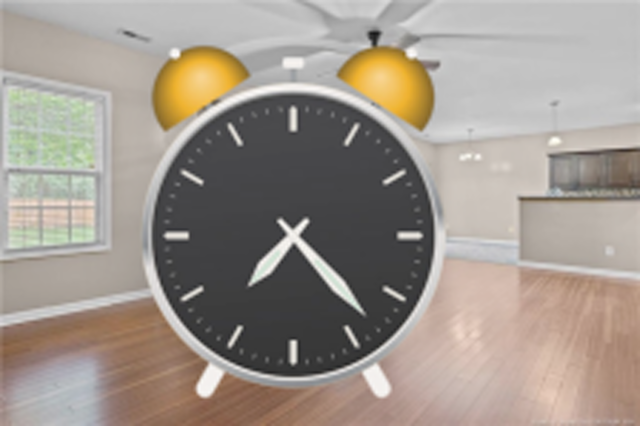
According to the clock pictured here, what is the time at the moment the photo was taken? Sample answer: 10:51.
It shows 7:23
